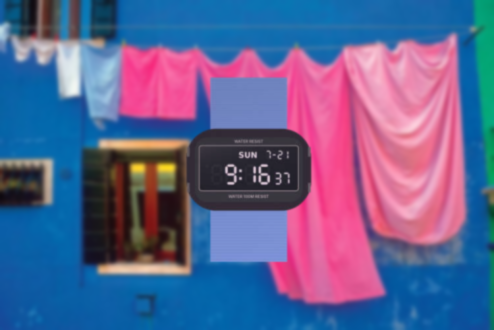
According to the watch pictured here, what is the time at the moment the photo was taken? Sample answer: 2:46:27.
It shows 9:16:37
